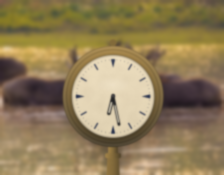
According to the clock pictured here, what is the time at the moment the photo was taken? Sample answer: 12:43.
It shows 6:28
